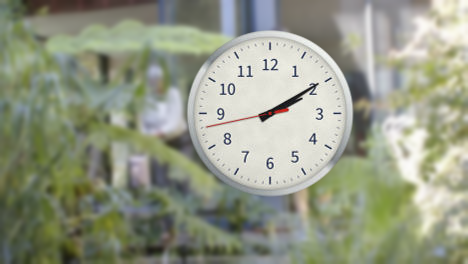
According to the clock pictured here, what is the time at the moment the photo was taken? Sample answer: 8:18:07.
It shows 2:09:43
